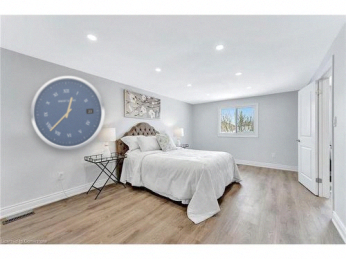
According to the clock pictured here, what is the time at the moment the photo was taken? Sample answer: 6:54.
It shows 12:38
